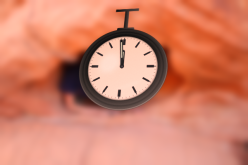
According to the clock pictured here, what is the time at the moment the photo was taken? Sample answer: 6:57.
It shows 11:59
